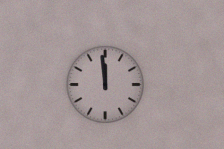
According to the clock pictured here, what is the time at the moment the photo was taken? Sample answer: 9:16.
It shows 11:59
